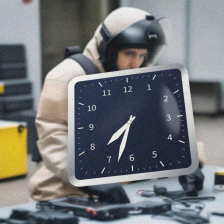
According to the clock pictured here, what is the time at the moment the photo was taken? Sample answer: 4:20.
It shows 7:33
